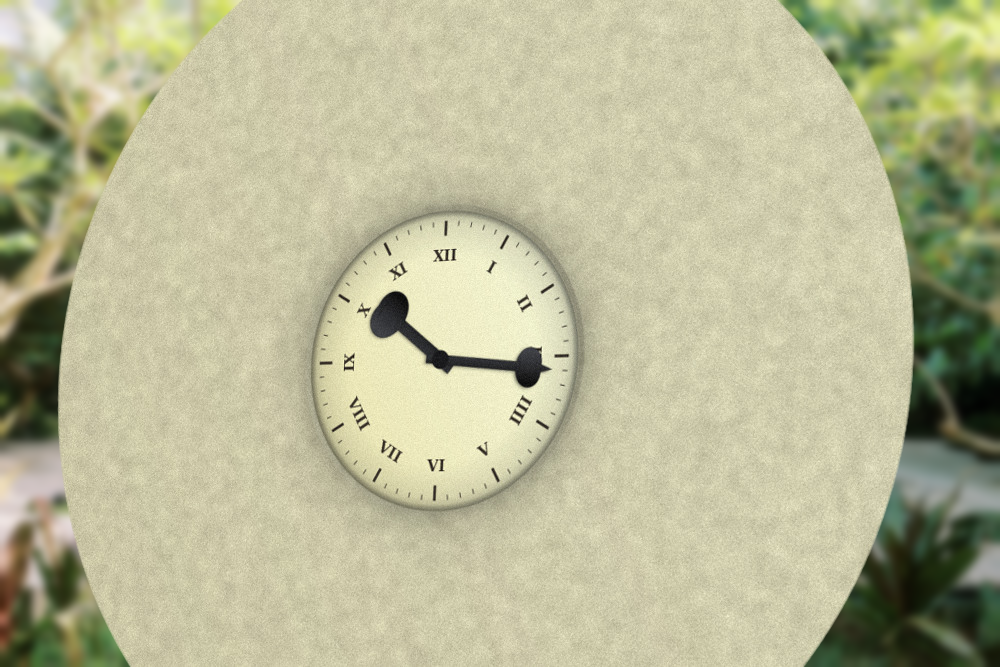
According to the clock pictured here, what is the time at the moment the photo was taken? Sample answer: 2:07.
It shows 10:16
